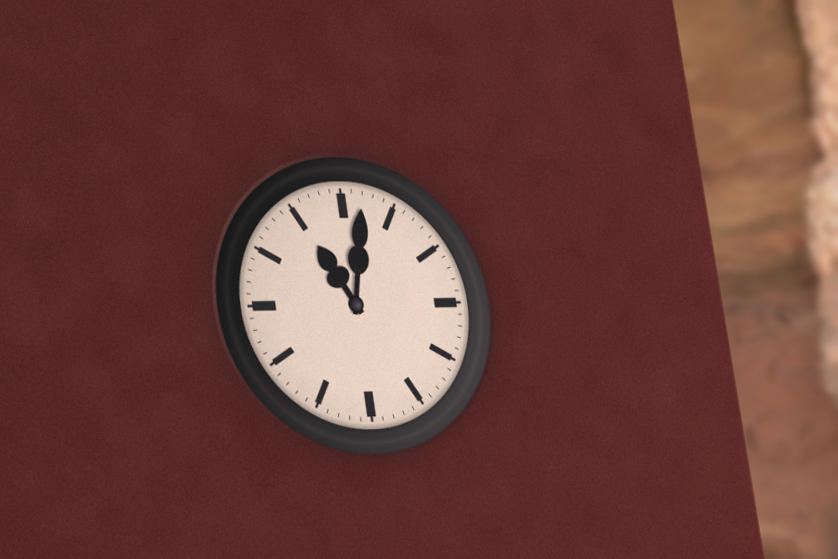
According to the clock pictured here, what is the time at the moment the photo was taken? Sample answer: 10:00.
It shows 11:02
